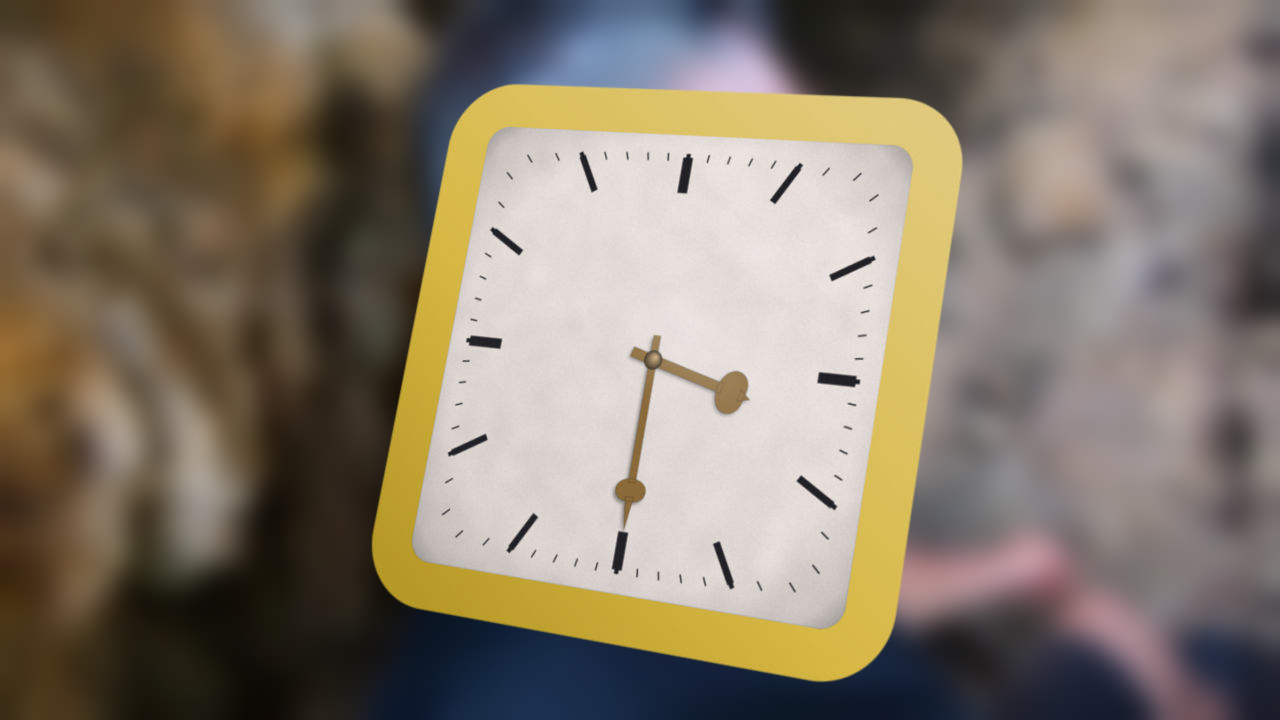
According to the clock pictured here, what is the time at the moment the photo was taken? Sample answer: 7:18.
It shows 3:30
